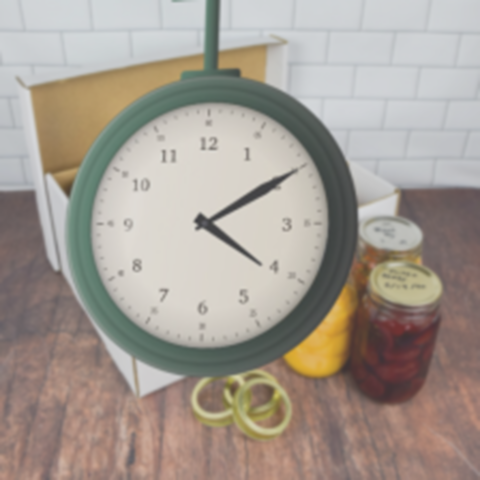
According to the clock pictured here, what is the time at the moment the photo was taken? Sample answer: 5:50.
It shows 4:10
